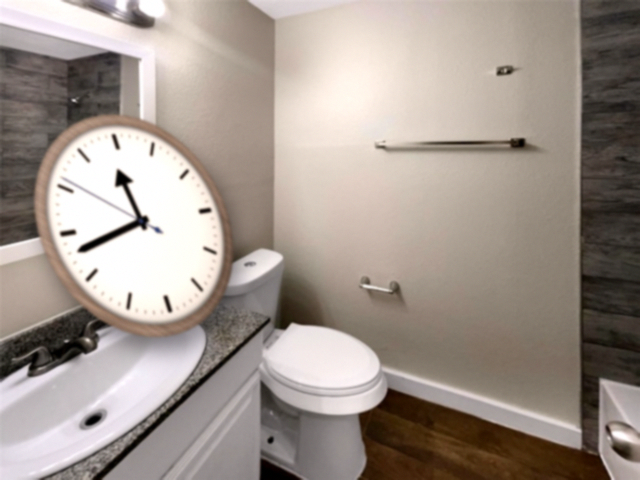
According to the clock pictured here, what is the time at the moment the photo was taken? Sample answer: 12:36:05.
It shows 11:42:51
